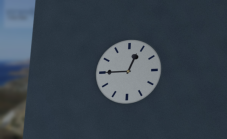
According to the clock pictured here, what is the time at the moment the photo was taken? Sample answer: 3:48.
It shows 12:45
